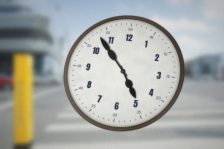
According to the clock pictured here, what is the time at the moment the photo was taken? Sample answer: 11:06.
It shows 4:53
